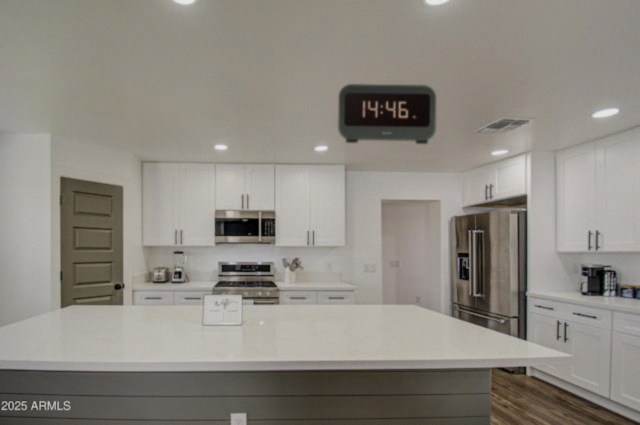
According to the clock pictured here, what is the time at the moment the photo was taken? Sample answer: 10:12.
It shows 14:46
